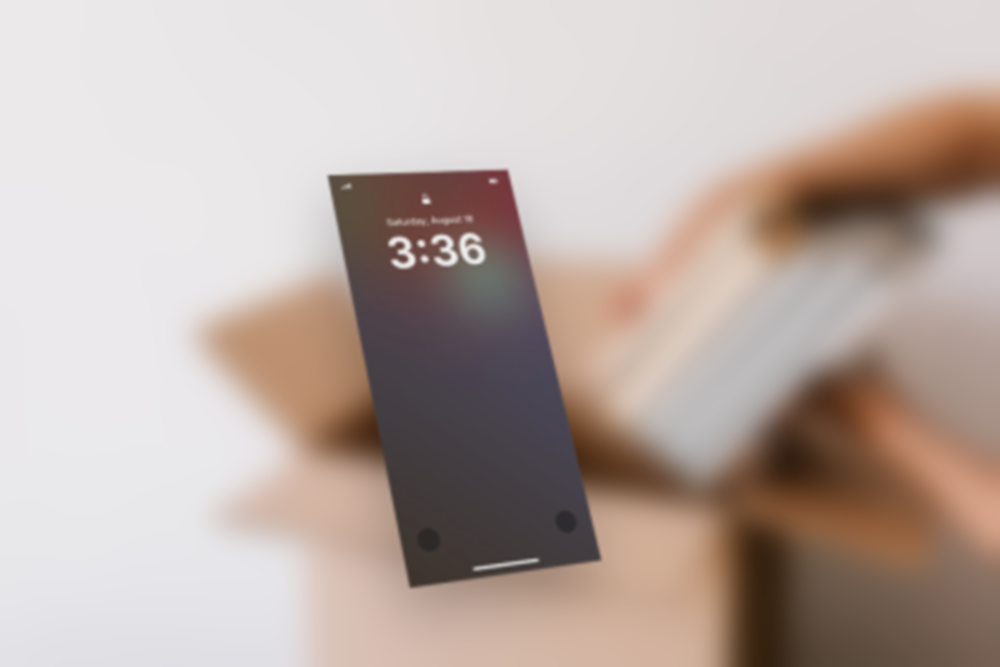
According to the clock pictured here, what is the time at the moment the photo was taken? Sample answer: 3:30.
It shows 3:36
